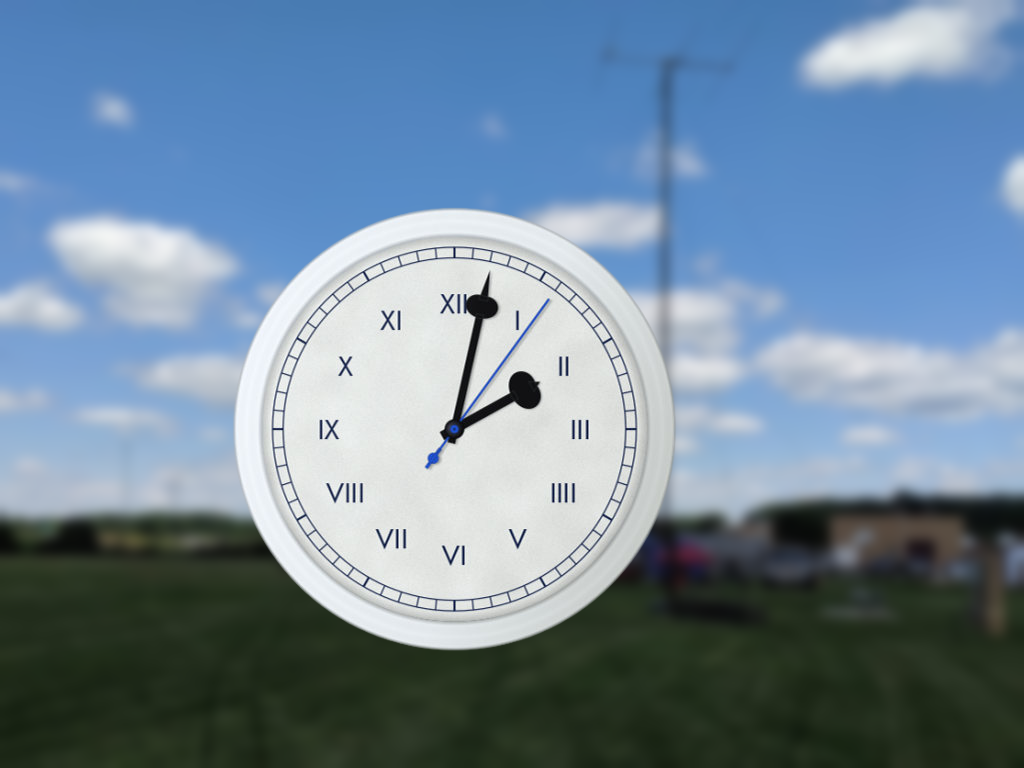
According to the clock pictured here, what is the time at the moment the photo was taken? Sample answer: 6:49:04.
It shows 2:02:06
